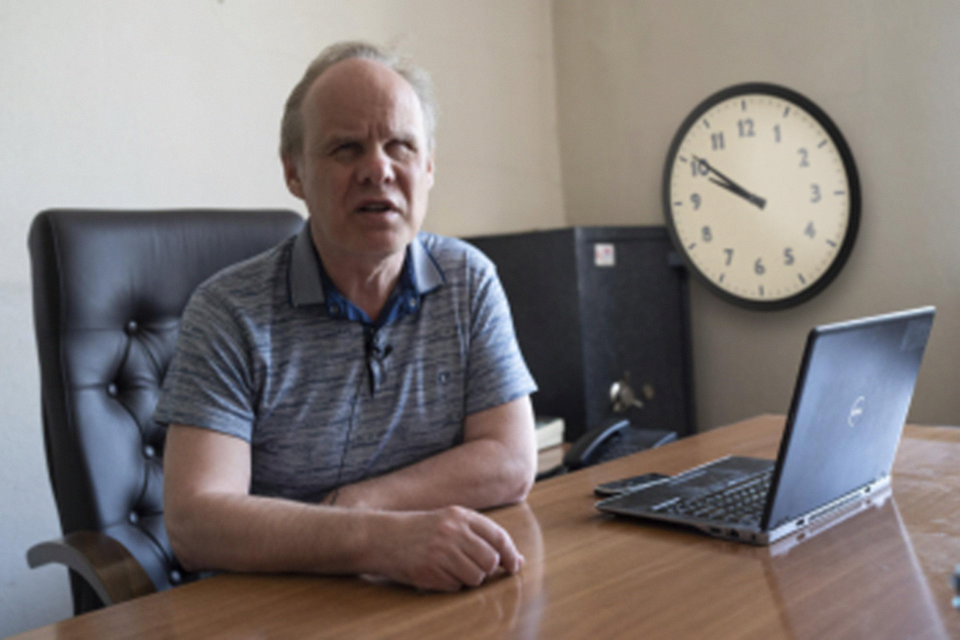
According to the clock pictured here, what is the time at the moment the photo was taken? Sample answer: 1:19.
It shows 9:51
